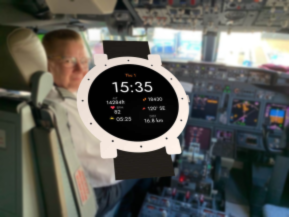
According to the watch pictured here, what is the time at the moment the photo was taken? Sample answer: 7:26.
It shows 15:35
